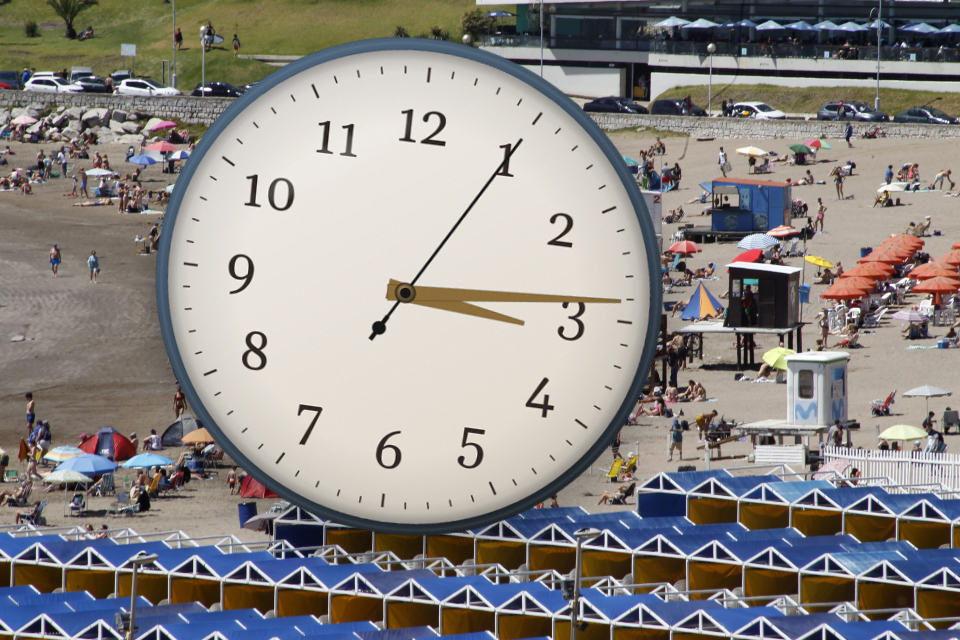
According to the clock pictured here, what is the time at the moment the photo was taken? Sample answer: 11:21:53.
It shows 3:14:05
